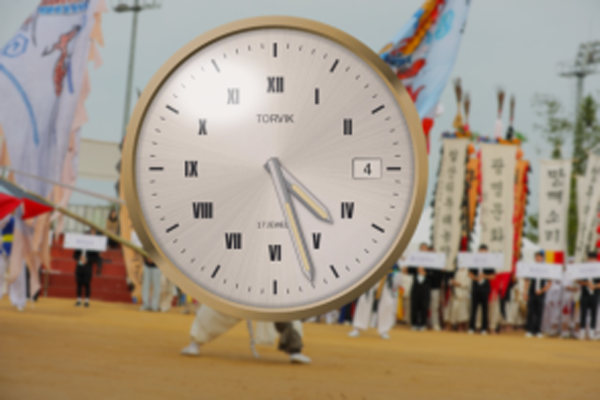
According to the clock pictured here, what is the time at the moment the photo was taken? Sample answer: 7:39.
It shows 4:27
